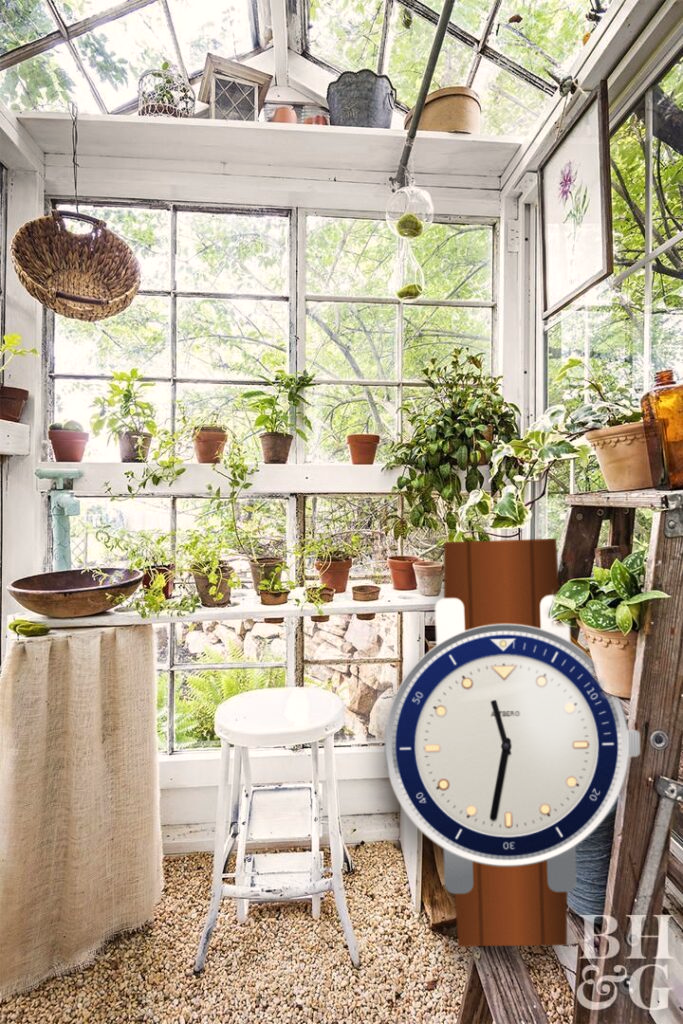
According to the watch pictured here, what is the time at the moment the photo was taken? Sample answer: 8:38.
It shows 11:32
